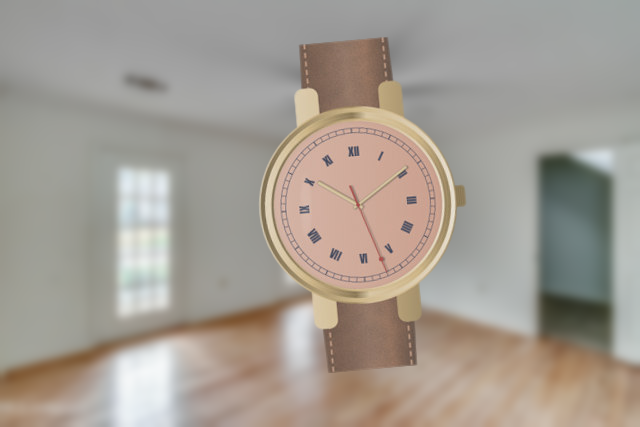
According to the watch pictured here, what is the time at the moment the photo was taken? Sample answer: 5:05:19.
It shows 10:09:27
